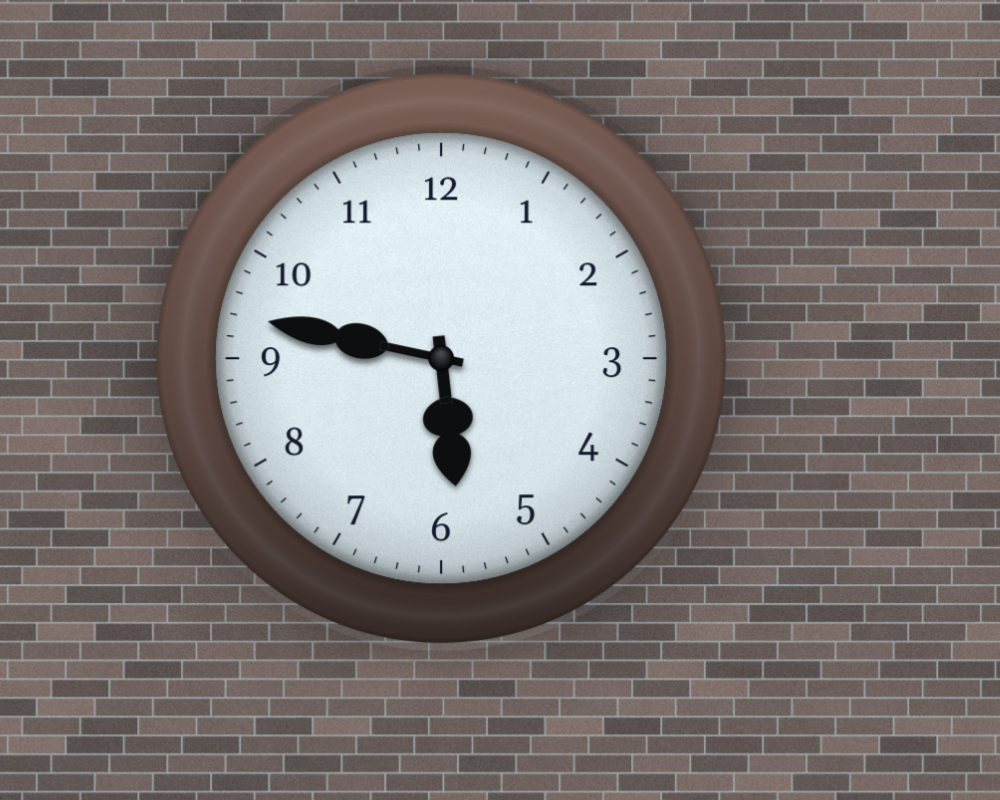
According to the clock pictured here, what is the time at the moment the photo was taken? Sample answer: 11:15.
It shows 5:47
